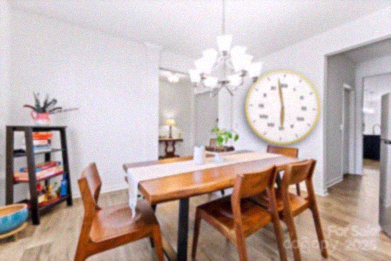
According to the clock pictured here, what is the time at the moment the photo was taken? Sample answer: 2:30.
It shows 5:58
